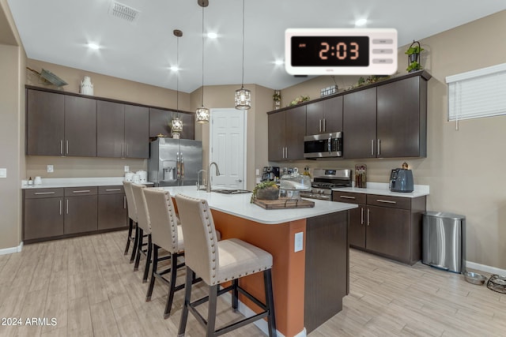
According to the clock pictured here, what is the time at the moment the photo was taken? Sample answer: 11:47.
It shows 2:03
